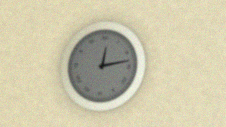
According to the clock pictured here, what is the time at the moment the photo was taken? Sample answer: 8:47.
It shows 12:13
